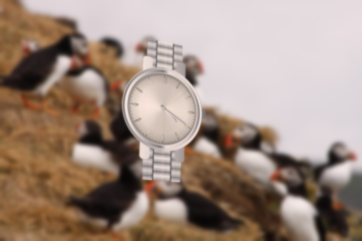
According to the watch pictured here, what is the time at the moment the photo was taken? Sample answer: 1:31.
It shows 4:20
